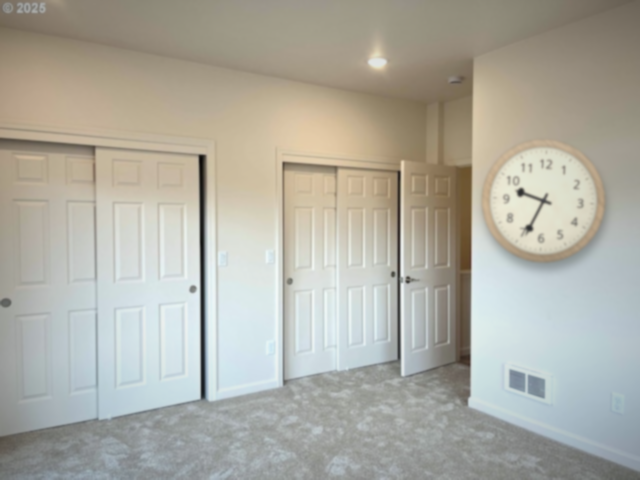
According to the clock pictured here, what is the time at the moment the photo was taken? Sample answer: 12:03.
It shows 9:34
